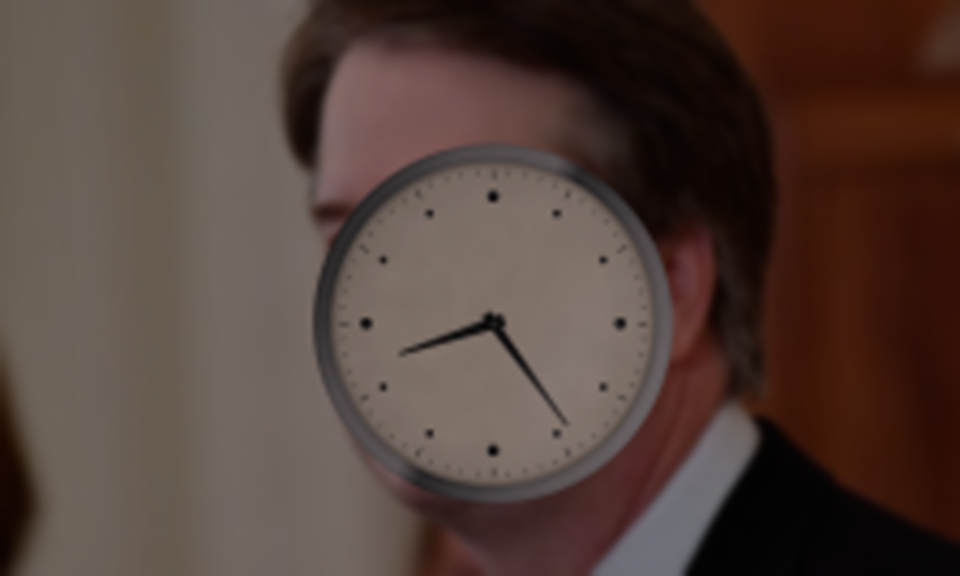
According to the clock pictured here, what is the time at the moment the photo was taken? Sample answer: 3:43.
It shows 8:24
